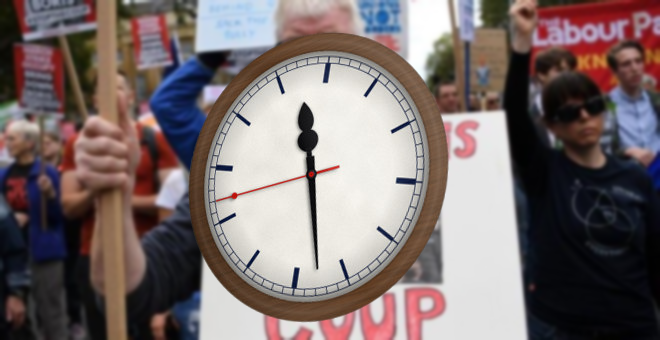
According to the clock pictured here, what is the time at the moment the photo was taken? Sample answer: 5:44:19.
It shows 11:27:42
